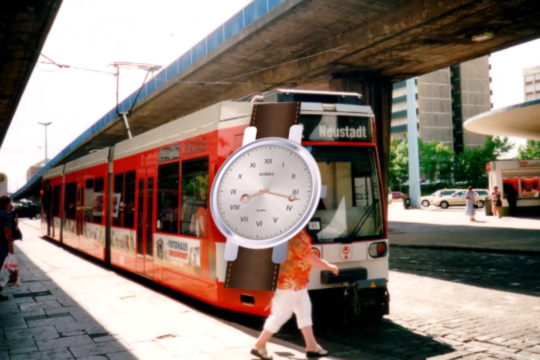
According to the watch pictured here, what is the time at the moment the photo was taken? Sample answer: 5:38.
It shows 8:17
